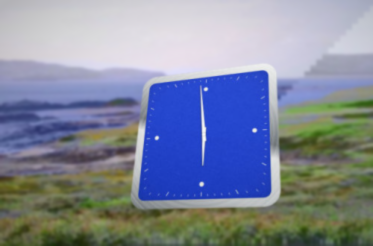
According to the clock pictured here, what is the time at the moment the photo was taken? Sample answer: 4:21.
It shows 5:59
